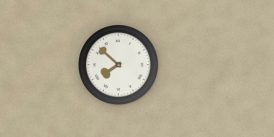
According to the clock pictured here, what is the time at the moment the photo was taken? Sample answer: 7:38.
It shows 7:52
